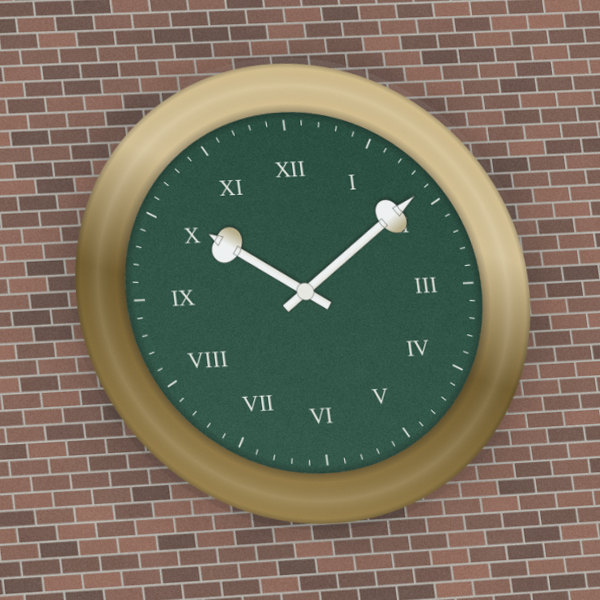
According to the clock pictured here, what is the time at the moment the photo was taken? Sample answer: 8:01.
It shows 10:09
